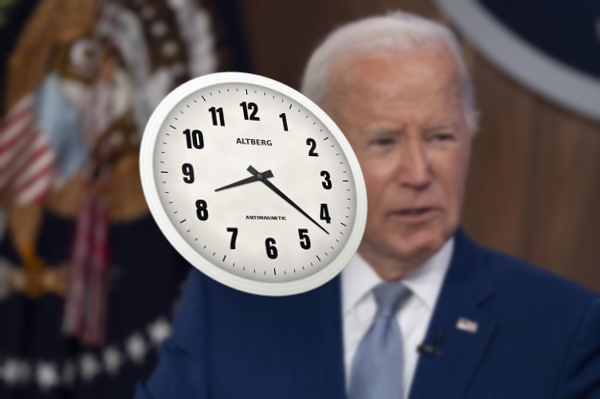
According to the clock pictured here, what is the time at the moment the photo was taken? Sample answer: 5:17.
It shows 8:22
